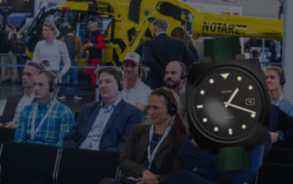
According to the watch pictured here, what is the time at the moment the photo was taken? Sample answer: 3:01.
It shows 1:19
